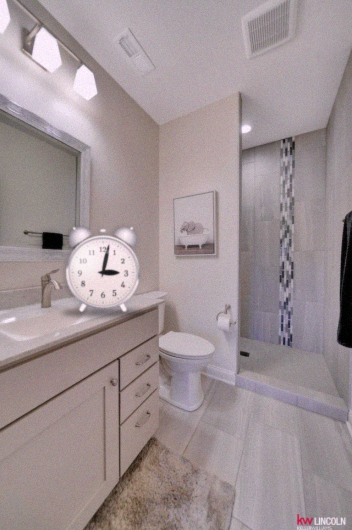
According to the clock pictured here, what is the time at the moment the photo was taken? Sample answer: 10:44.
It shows 3:02
